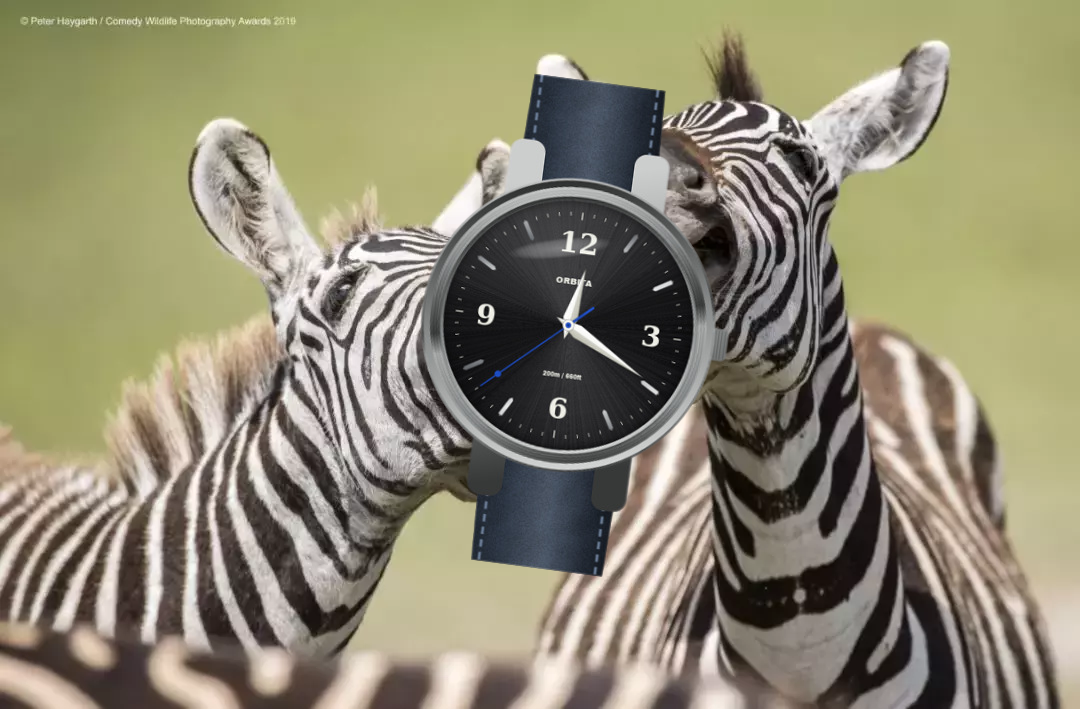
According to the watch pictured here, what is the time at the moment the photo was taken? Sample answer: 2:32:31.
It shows 12:19:38
